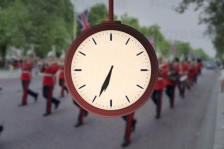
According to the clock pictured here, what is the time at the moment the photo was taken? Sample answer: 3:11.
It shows 6:34
